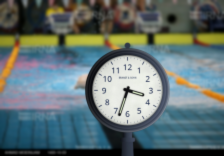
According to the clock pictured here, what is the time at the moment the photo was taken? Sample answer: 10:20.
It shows 3:33
